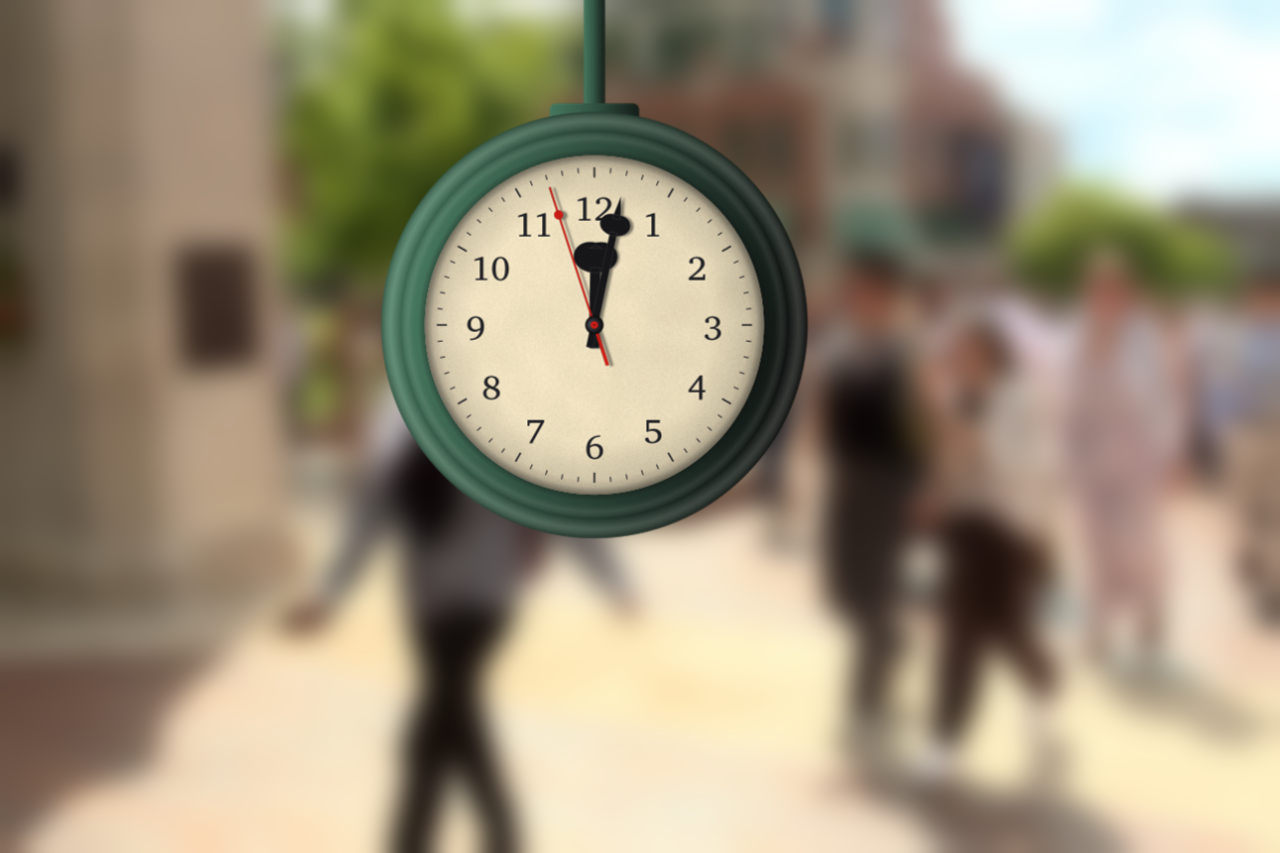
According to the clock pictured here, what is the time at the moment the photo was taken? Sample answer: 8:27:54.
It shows 12:01:57
